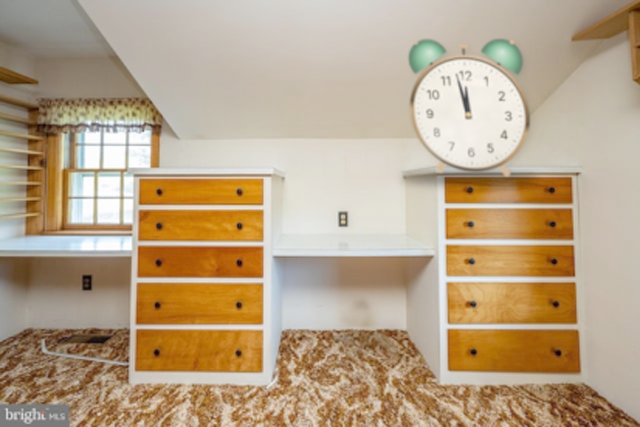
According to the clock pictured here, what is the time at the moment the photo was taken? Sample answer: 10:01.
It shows 11:58
